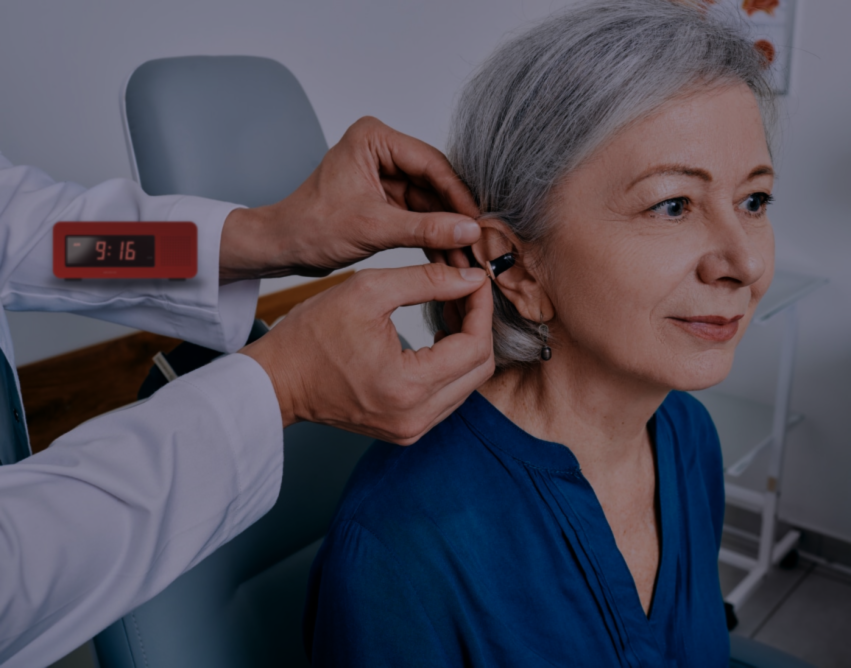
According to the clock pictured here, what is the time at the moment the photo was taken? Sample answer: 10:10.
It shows 9:16
